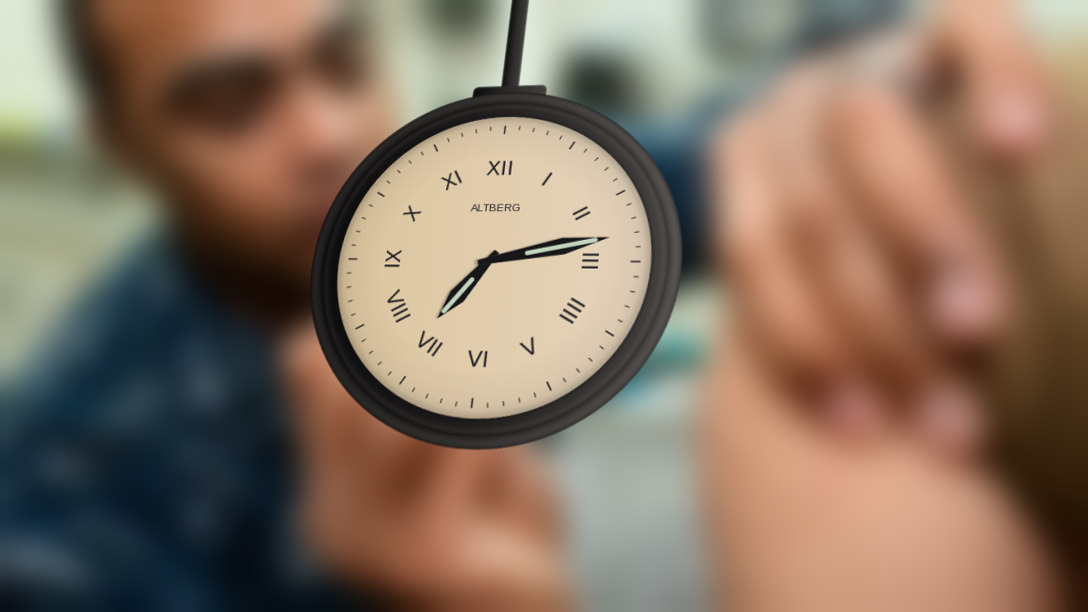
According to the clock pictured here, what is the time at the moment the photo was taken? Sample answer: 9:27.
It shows 7:13
